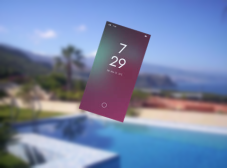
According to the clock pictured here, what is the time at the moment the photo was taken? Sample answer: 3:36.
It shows 7:29
